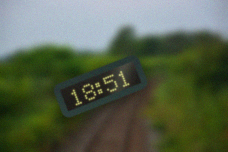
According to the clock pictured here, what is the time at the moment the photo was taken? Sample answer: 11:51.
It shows 18:51
